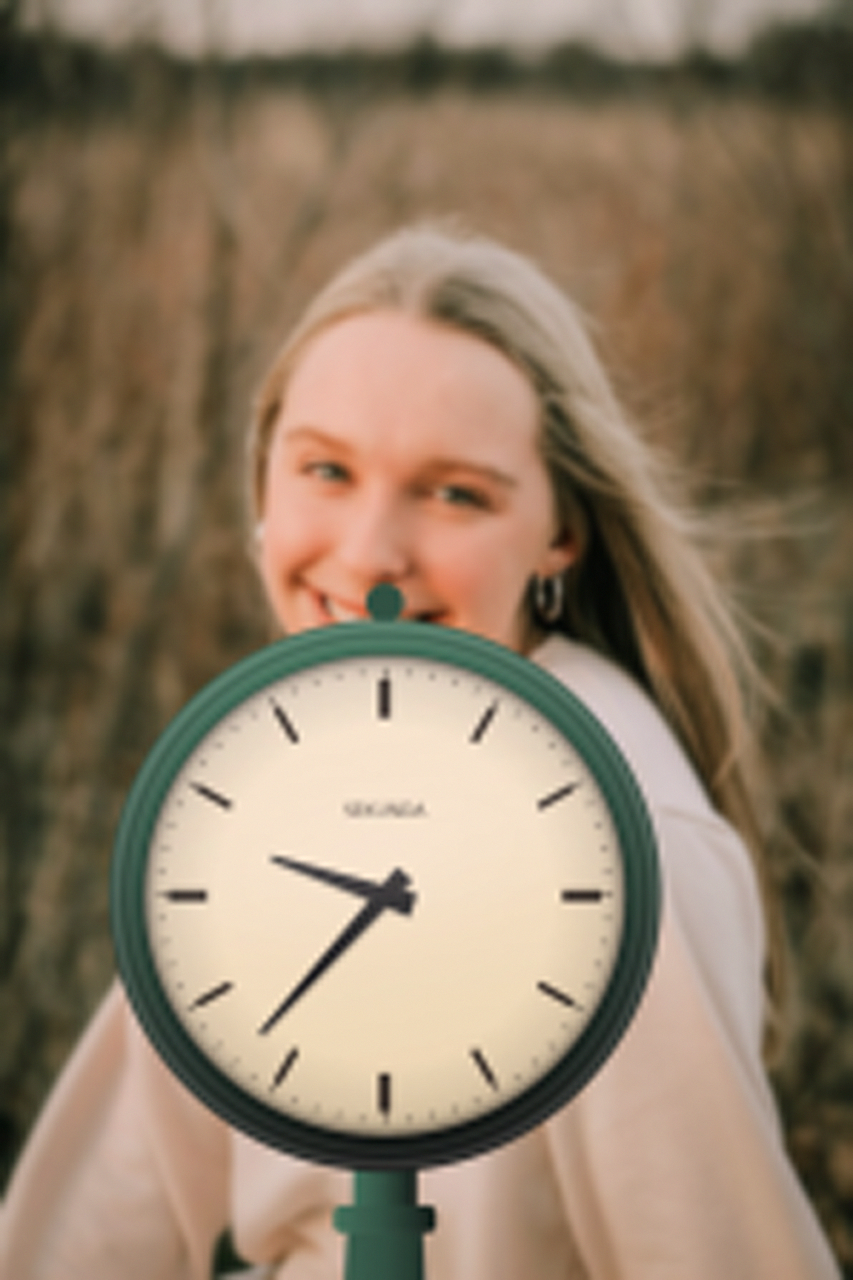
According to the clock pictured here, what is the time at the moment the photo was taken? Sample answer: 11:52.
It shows 9:37
